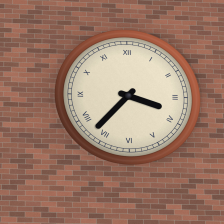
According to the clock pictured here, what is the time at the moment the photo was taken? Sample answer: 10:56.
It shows 3:37
